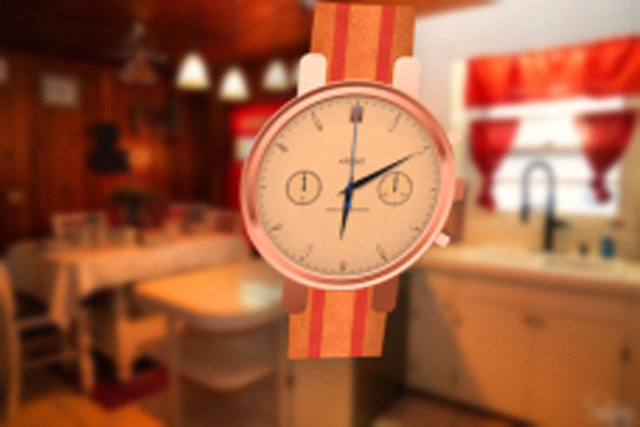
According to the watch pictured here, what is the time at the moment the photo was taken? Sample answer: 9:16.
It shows 6:10
